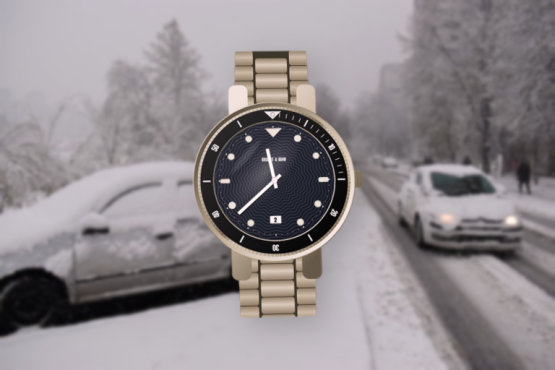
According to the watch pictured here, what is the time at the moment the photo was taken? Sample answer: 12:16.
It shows 11:38
